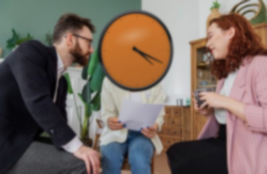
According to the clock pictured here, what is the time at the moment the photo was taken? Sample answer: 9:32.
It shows 4:19
